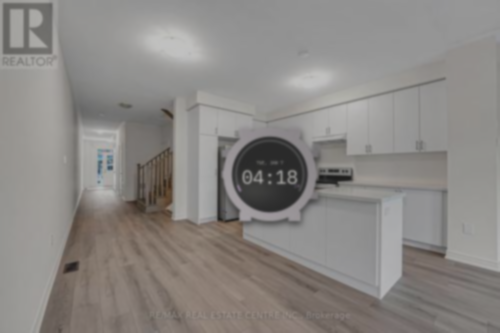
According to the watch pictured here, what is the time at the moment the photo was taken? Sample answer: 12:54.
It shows 4:18
